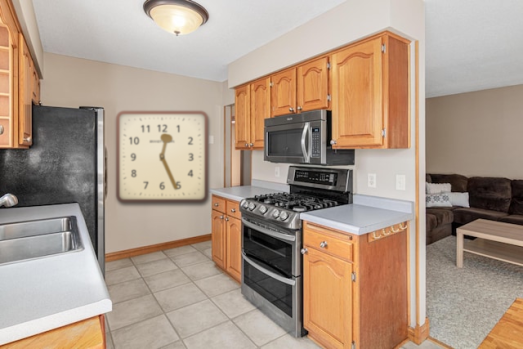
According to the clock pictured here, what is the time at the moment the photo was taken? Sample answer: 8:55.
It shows 12:26
